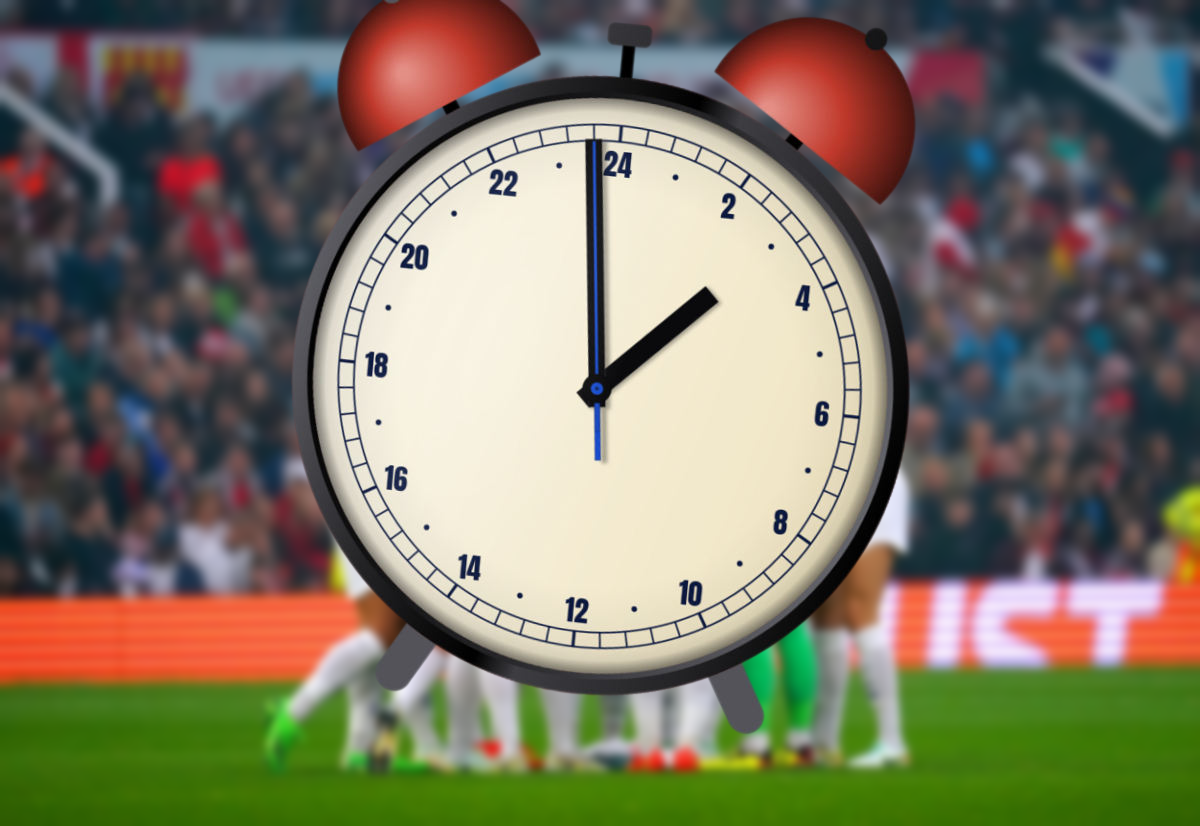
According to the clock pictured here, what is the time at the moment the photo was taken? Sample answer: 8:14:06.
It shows 2:58:59
